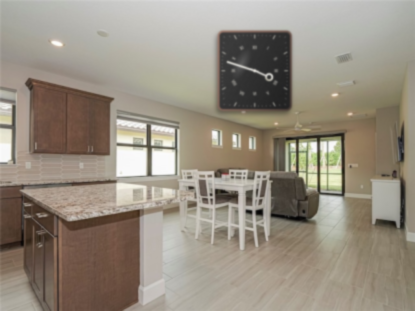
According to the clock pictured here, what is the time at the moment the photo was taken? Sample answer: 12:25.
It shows 3:48
